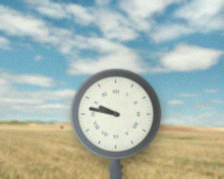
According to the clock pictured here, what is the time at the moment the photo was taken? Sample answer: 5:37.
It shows 9:47
